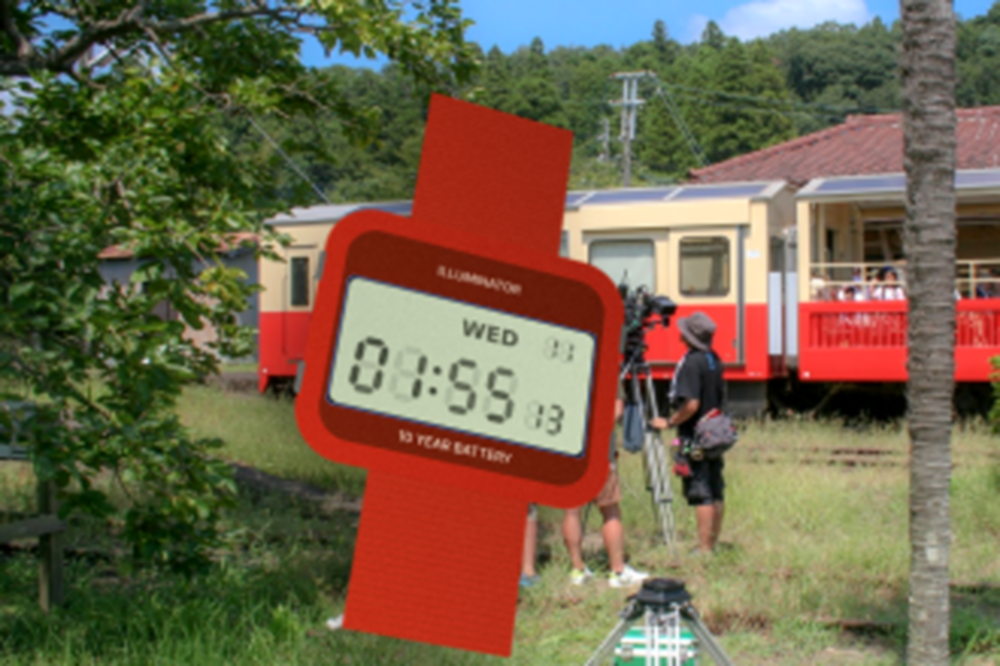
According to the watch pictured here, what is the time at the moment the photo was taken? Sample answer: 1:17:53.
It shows 1:55:13
